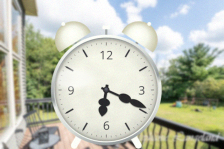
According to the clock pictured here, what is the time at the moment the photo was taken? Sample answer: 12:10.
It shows 6:19
